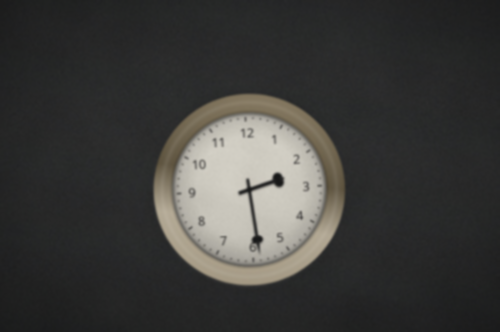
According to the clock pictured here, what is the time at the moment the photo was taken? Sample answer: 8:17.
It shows 2:29
